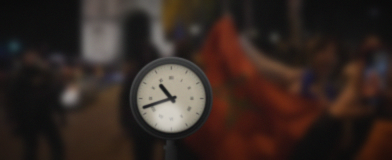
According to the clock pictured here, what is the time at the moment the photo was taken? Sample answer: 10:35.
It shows 10:42
